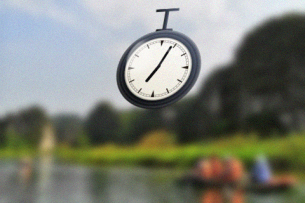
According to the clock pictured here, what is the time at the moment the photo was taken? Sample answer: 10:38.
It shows 7:04
